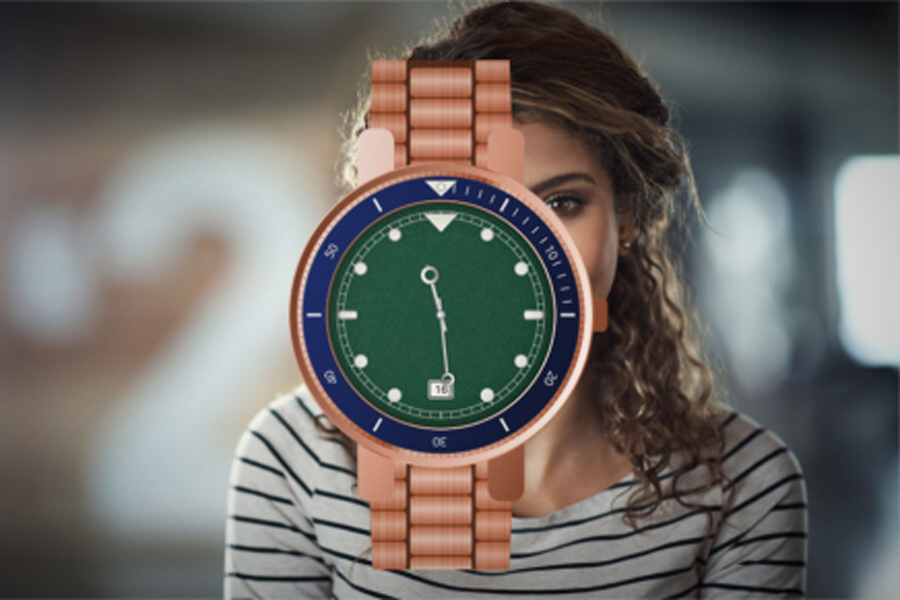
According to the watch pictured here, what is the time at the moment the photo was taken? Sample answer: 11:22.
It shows 11:29
